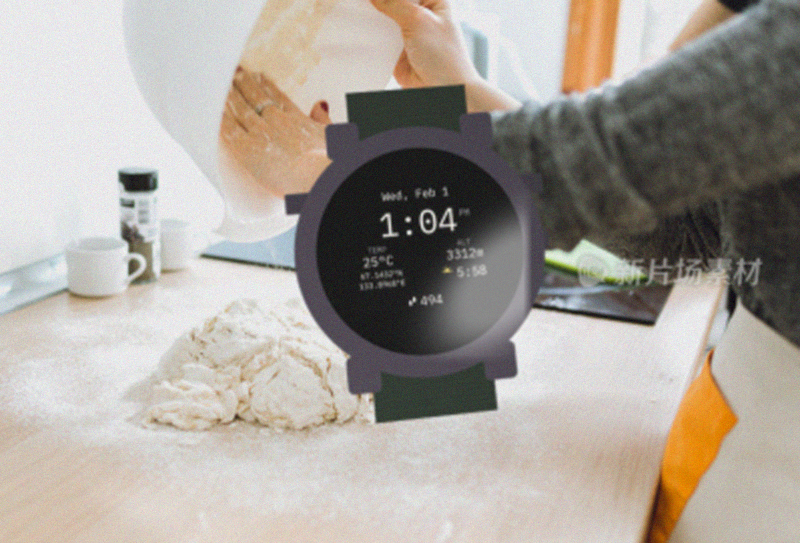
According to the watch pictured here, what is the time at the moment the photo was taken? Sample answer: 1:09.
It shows 1:04
